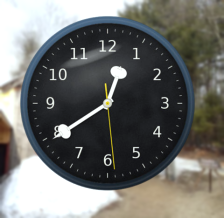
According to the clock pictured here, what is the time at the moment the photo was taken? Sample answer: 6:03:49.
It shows 12:39:29
